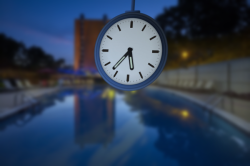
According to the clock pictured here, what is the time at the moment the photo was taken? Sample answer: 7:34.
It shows 5:37
